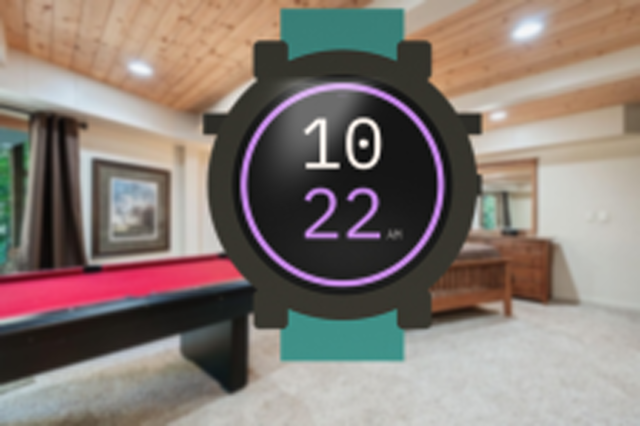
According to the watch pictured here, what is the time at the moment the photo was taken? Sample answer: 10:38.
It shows 10:22
